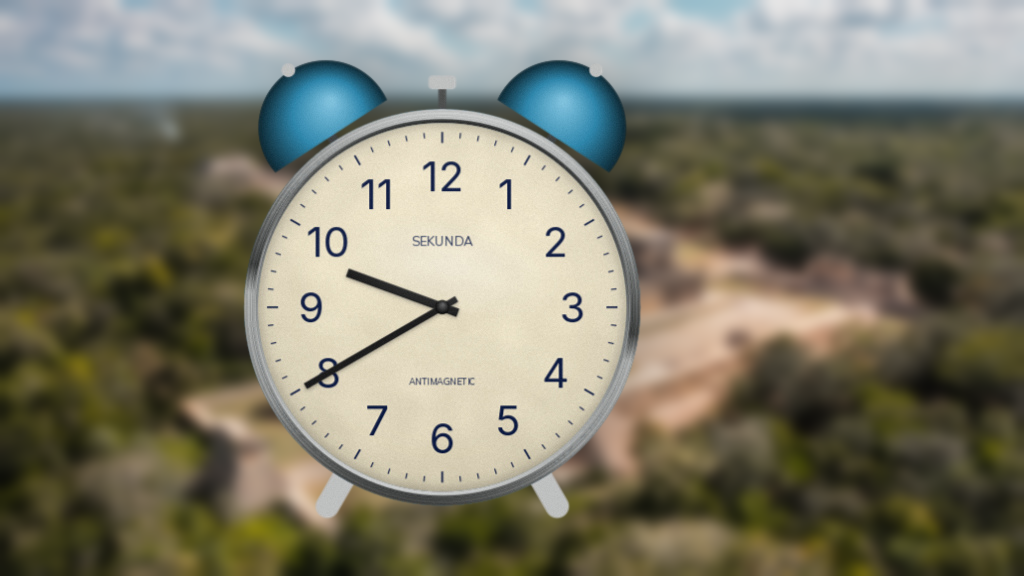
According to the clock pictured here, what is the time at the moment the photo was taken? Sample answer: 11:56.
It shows 9:40
